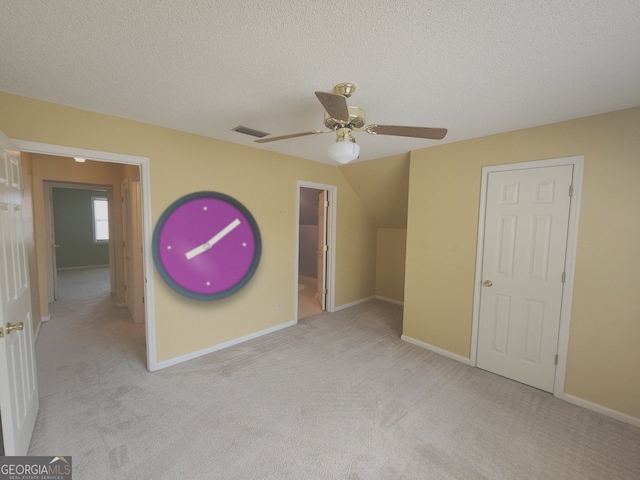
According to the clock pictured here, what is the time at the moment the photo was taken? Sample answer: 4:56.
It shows 8:09
